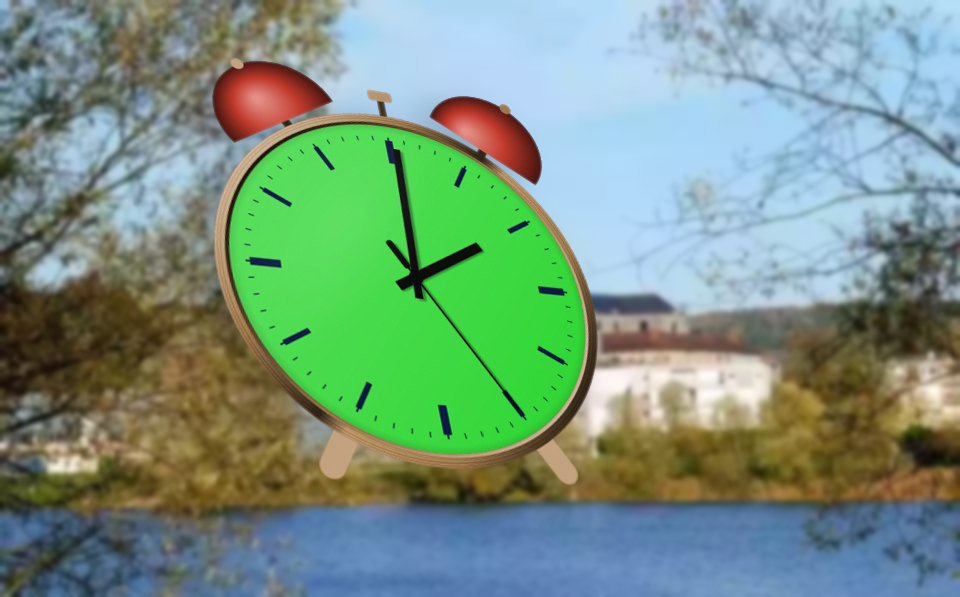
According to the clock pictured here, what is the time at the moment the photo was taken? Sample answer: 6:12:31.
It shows 2:00:25
